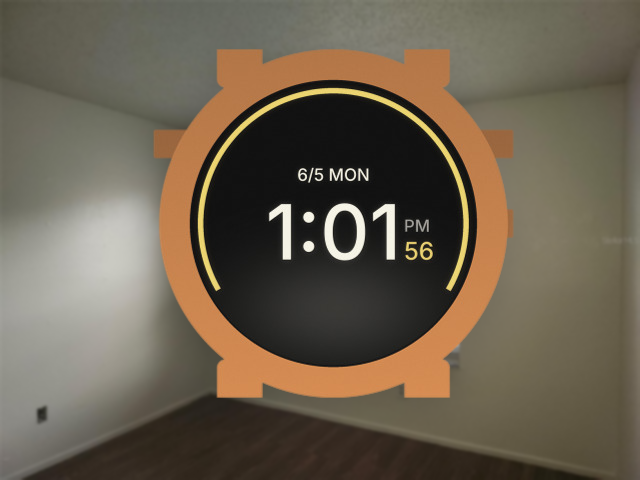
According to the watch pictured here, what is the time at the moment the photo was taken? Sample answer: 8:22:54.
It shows 1:01:56
